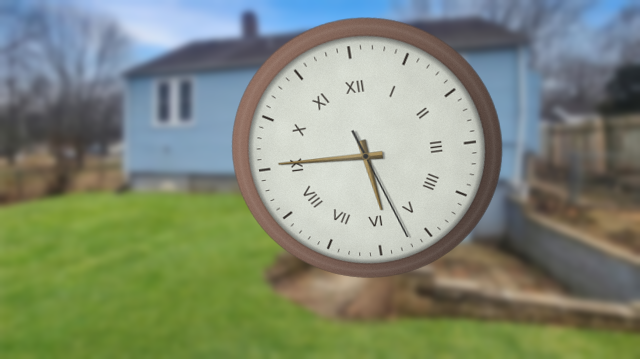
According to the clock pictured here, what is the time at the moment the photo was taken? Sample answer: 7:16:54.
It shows 5:45:27
